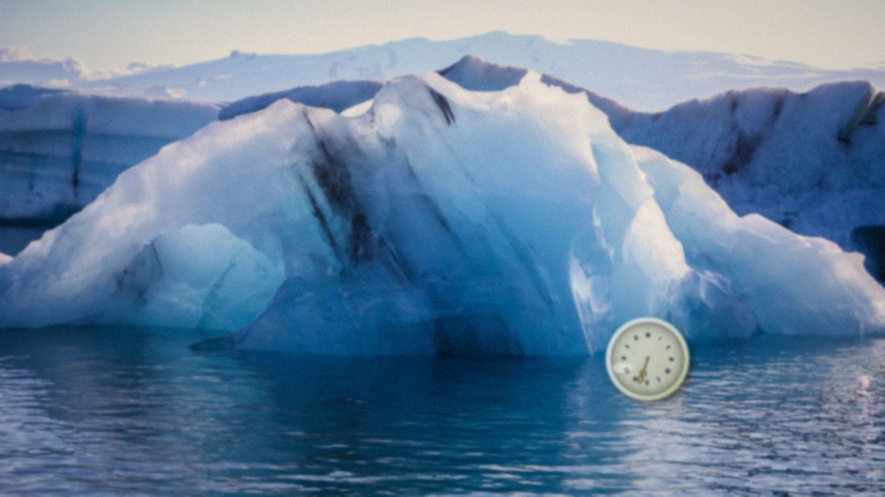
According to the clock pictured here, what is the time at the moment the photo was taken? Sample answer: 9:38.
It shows 6:33
